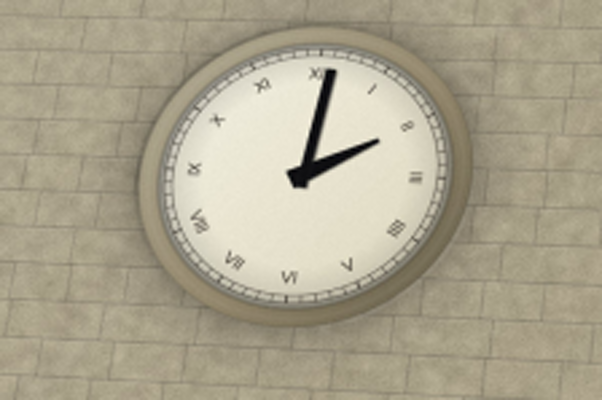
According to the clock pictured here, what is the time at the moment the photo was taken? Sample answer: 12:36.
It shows 2:01
